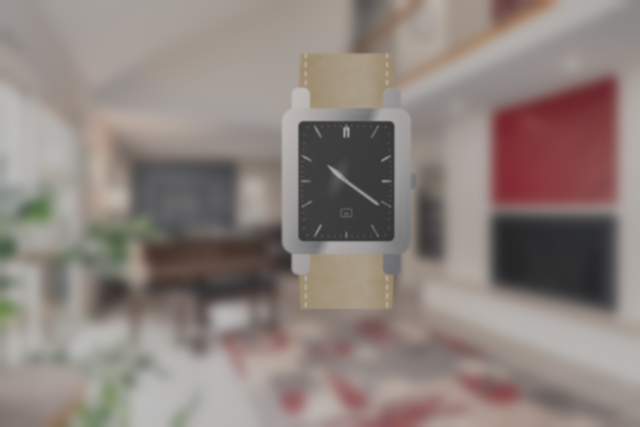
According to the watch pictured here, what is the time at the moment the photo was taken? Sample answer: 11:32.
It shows 10:21
